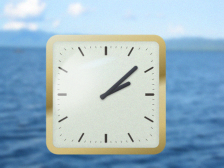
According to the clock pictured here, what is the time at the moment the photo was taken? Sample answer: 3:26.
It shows 2:08
